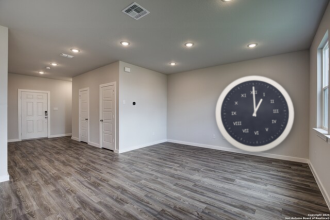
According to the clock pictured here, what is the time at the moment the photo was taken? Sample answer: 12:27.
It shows 1:00
